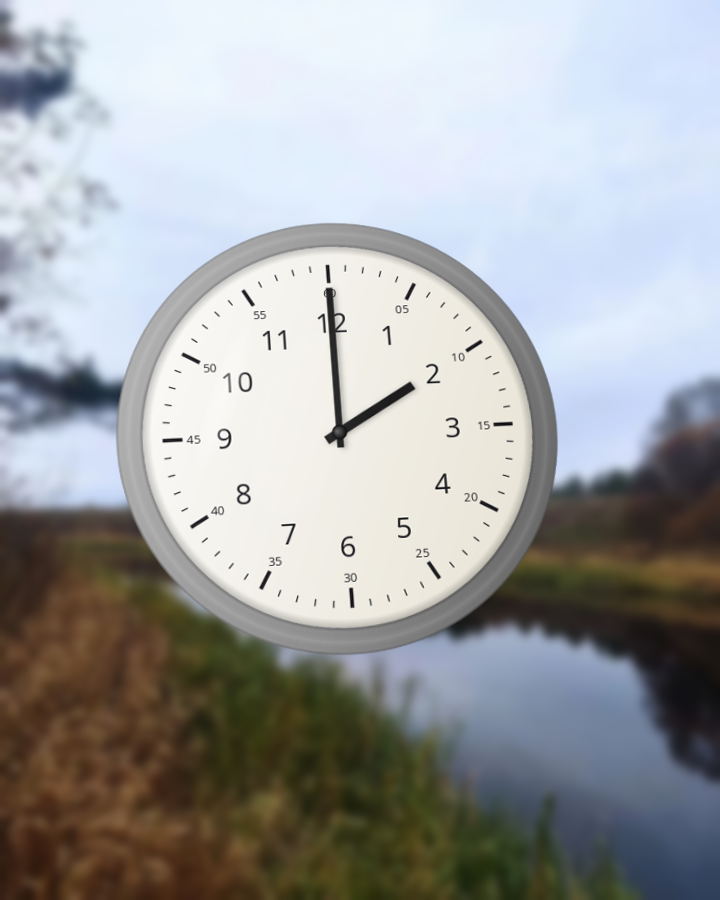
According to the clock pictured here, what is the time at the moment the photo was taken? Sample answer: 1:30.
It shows 2:00
